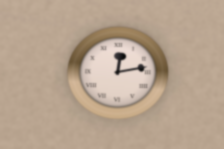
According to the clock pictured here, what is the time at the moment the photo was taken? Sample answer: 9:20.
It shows 12:13
